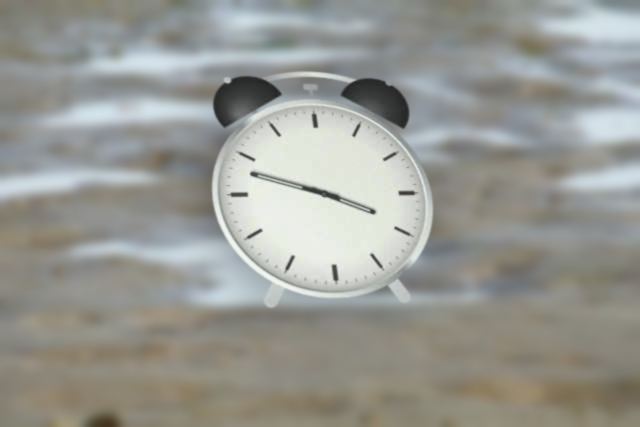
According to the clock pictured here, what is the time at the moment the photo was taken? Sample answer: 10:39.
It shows 3:48
